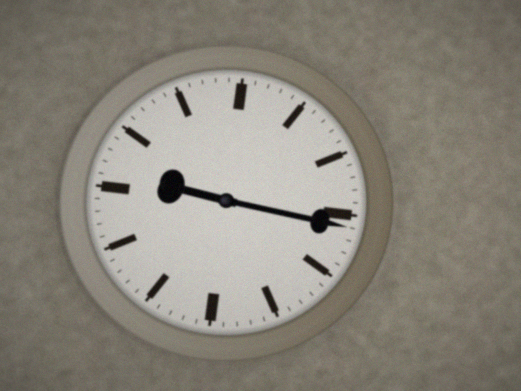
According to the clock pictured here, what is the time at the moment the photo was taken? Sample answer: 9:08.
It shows 9:16
